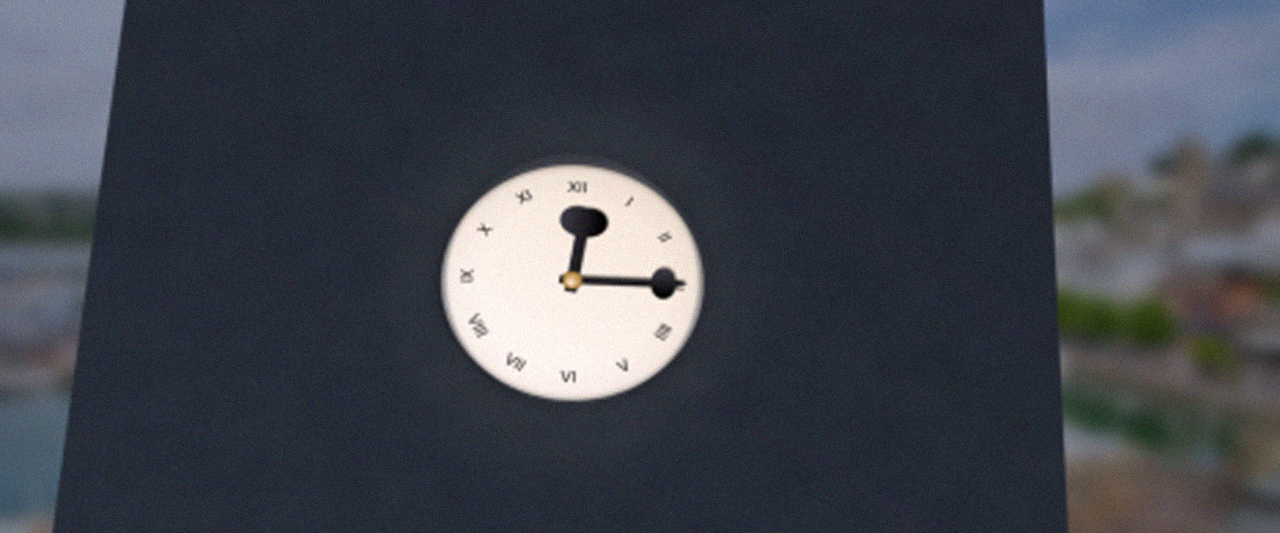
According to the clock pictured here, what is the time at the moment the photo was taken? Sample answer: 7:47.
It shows 12:15
